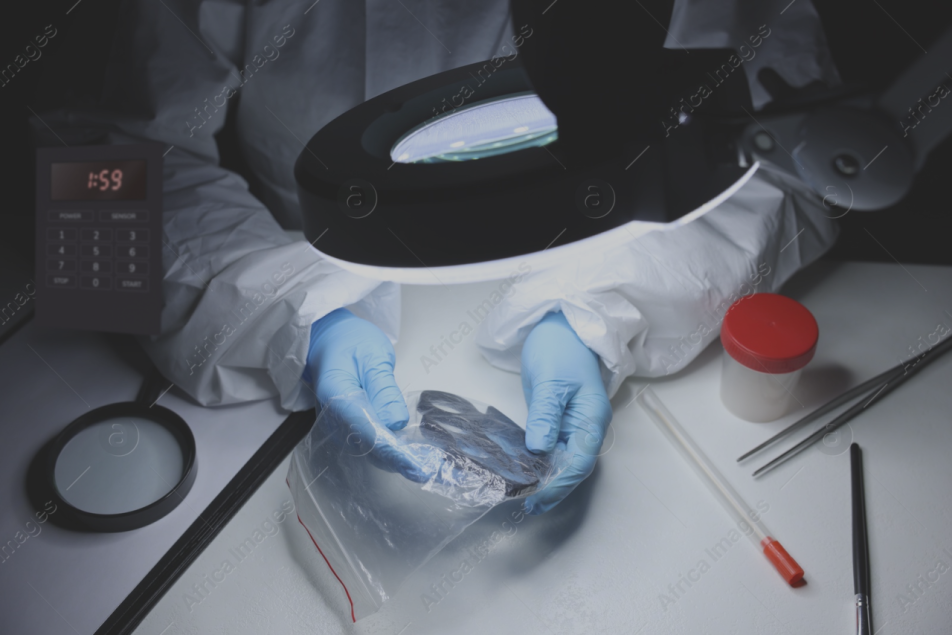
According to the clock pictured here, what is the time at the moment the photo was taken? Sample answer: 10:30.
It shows 1:59
